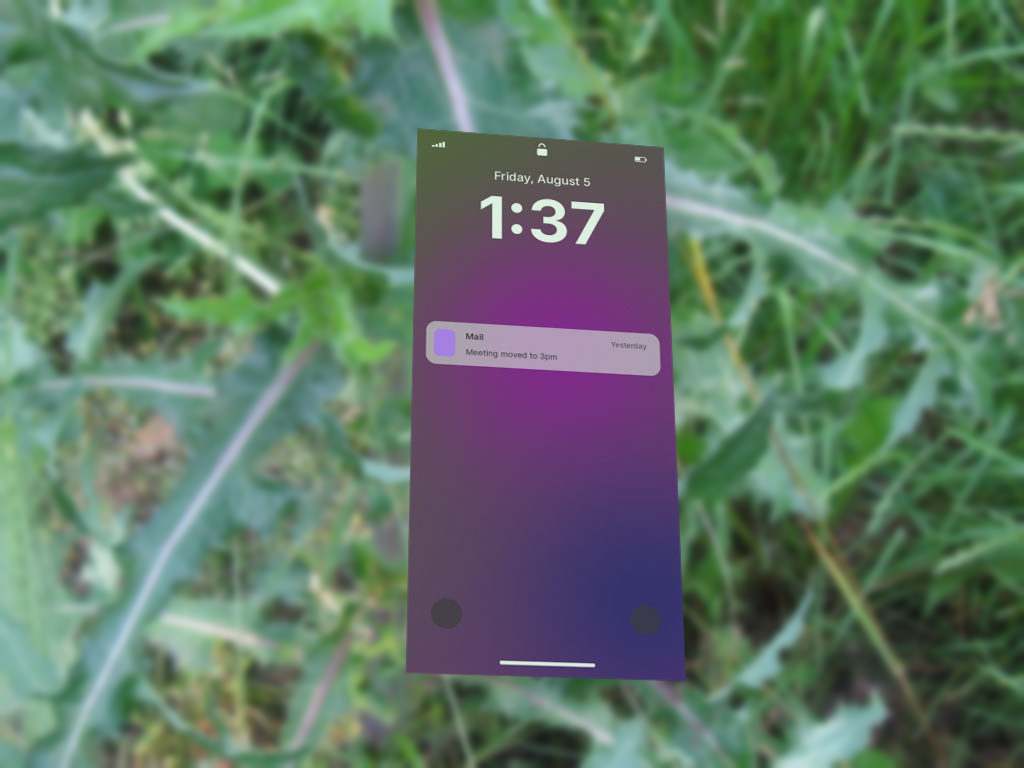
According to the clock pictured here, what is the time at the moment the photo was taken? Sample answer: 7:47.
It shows 1:37
